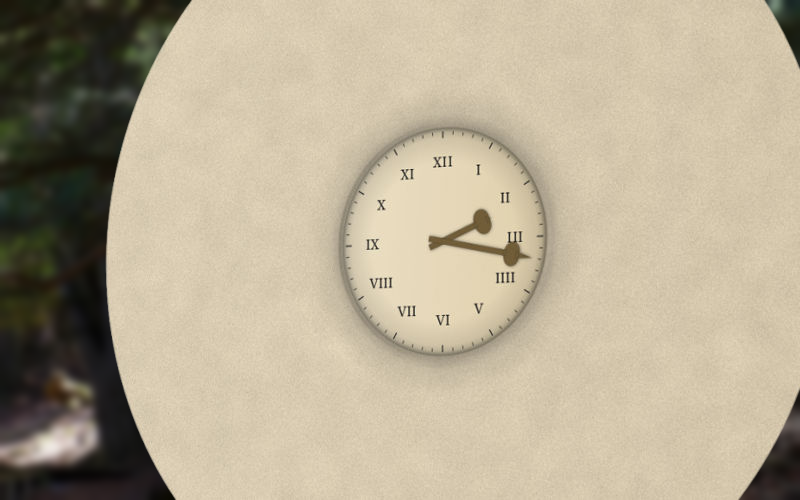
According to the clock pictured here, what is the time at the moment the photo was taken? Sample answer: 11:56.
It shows 2:17
